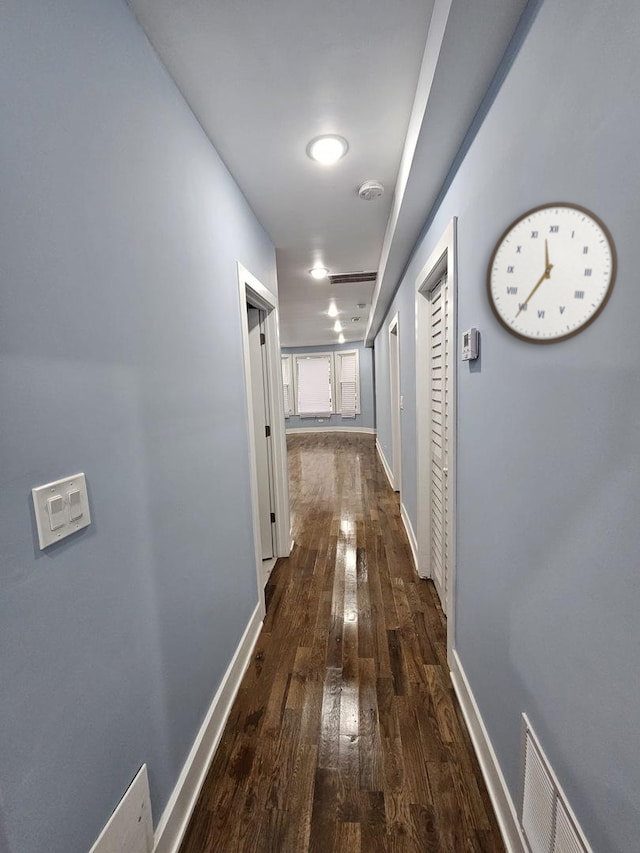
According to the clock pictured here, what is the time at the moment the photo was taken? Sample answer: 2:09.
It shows 11:35
